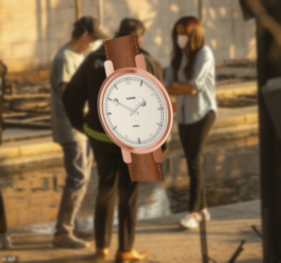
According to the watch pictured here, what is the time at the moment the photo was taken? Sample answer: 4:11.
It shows 1:50
